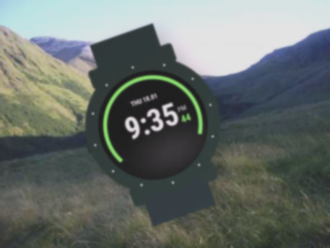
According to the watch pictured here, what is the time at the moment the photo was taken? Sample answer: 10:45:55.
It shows 9:35:44
